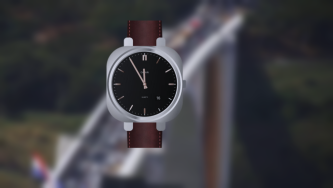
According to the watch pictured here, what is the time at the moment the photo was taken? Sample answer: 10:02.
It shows 11:55
